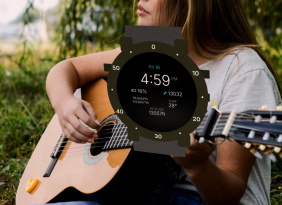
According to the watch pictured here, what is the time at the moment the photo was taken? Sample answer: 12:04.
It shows 4:59
